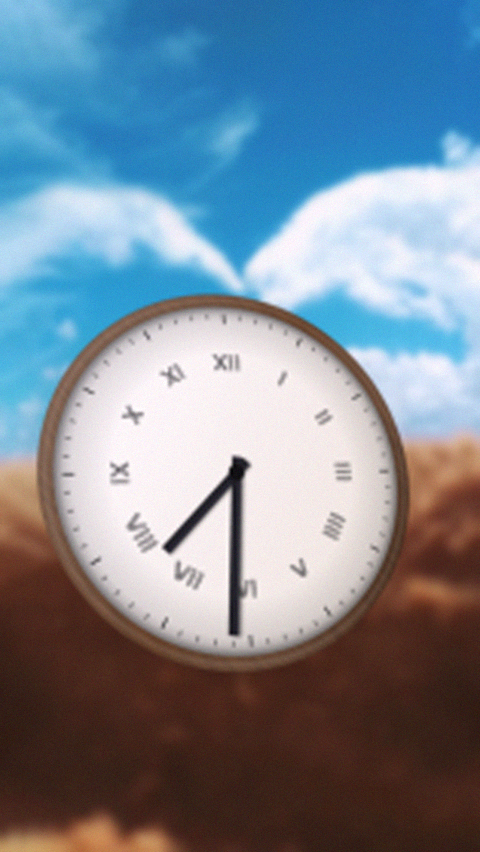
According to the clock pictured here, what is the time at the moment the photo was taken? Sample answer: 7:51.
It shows 7:31
